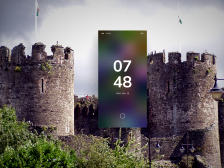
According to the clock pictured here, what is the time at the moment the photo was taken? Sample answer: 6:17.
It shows 7:48
